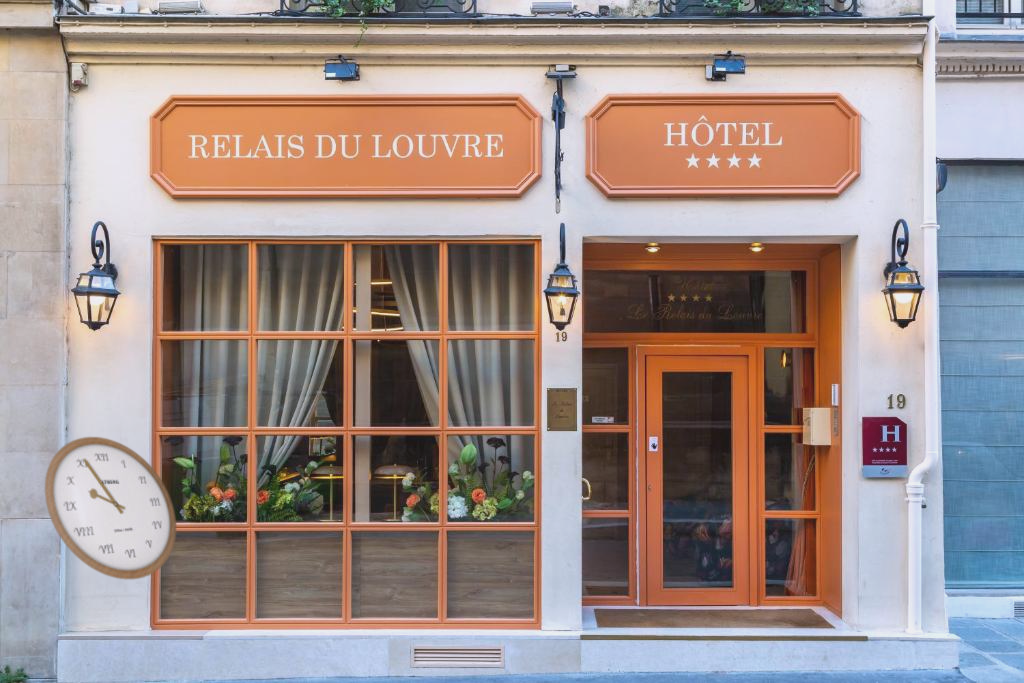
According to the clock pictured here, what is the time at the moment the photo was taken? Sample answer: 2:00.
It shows 9:56
